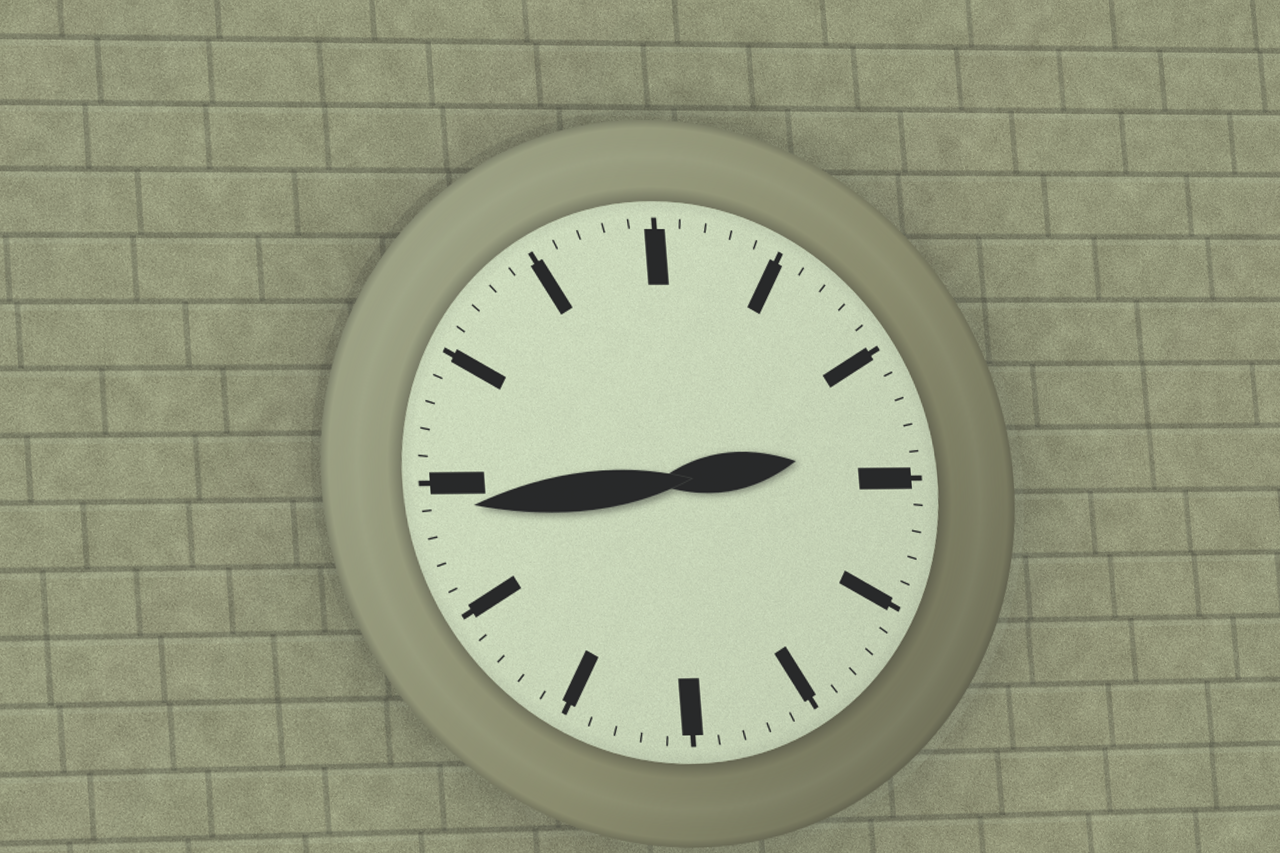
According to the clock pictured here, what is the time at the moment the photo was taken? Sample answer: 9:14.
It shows 2:44
